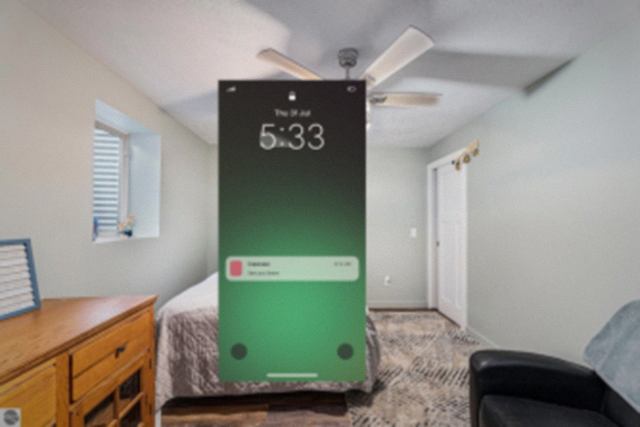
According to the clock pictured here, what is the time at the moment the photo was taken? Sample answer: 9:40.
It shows 5:33
